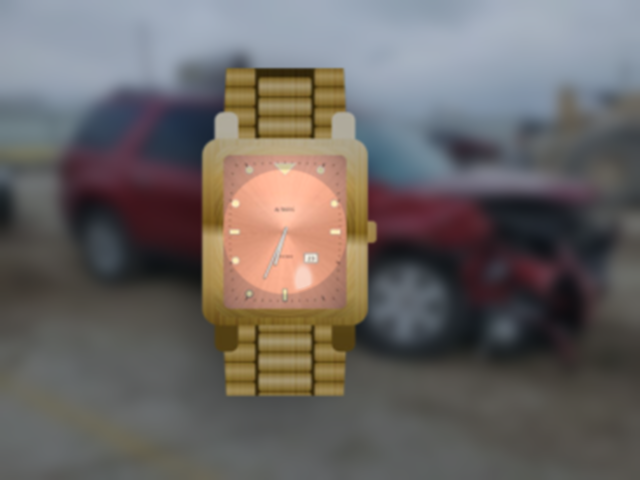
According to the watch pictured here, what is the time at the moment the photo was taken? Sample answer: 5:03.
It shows 6:34
